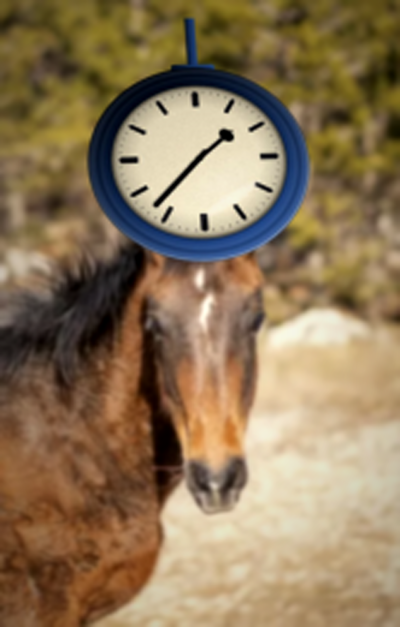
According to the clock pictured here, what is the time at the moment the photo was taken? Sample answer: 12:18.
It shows 1:37
